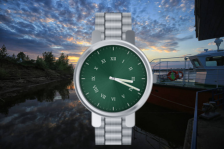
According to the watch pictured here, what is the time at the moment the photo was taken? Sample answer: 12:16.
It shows 3:19
